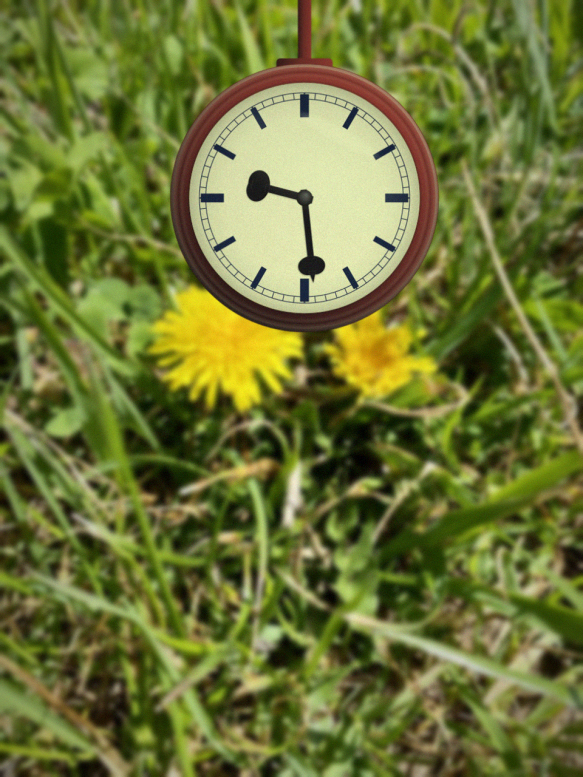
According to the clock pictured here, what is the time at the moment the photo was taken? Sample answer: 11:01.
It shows 9:29
